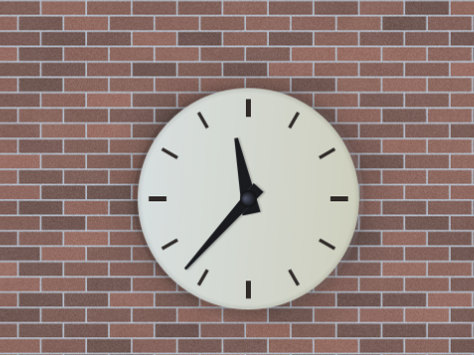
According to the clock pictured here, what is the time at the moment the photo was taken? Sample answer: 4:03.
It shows 11:37
